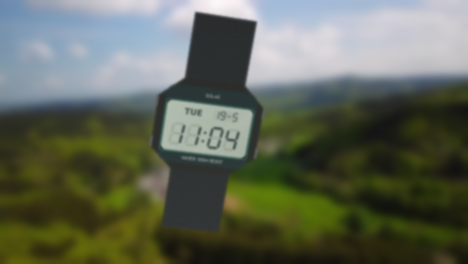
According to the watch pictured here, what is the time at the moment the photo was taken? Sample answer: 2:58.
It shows 11:04
